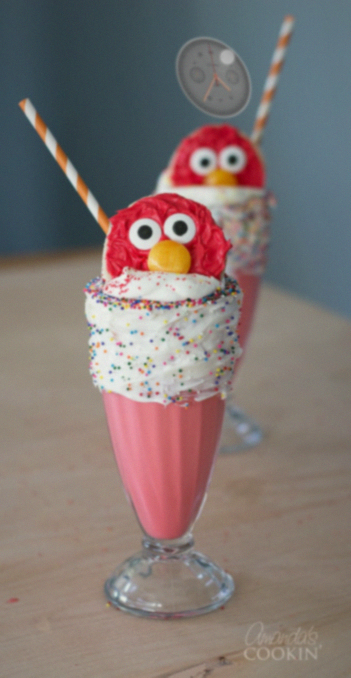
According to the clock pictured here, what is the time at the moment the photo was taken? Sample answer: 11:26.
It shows 4:36
